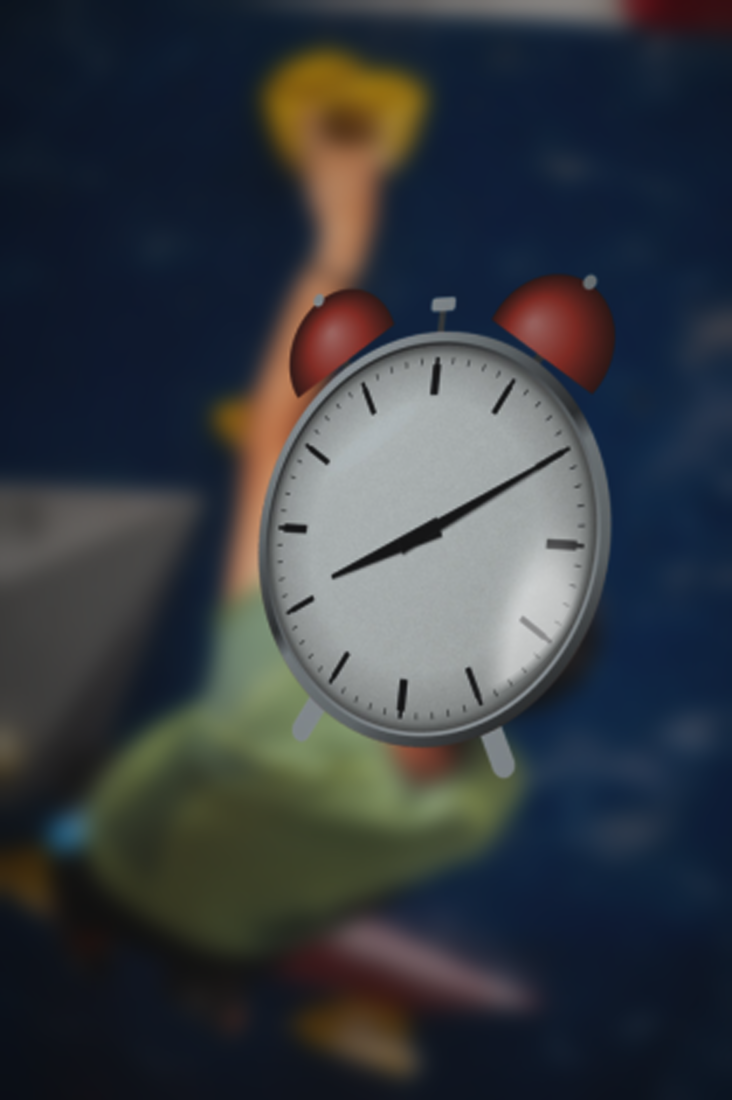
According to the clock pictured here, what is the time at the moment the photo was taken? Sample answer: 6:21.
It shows 8:10
